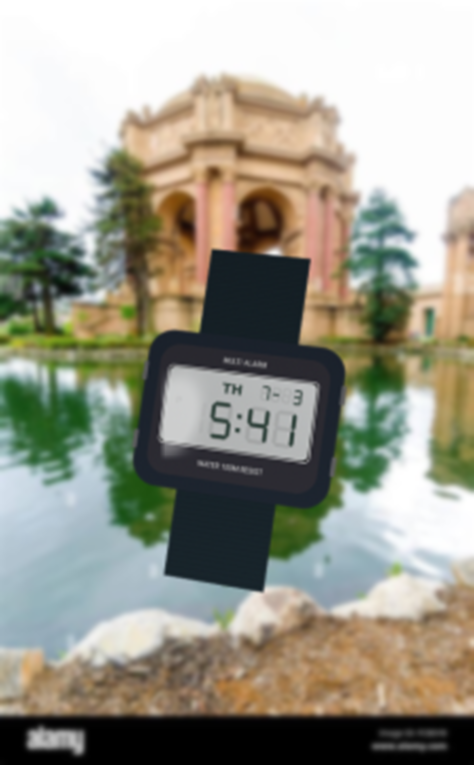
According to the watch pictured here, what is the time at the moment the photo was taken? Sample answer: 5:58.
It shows 5:41
